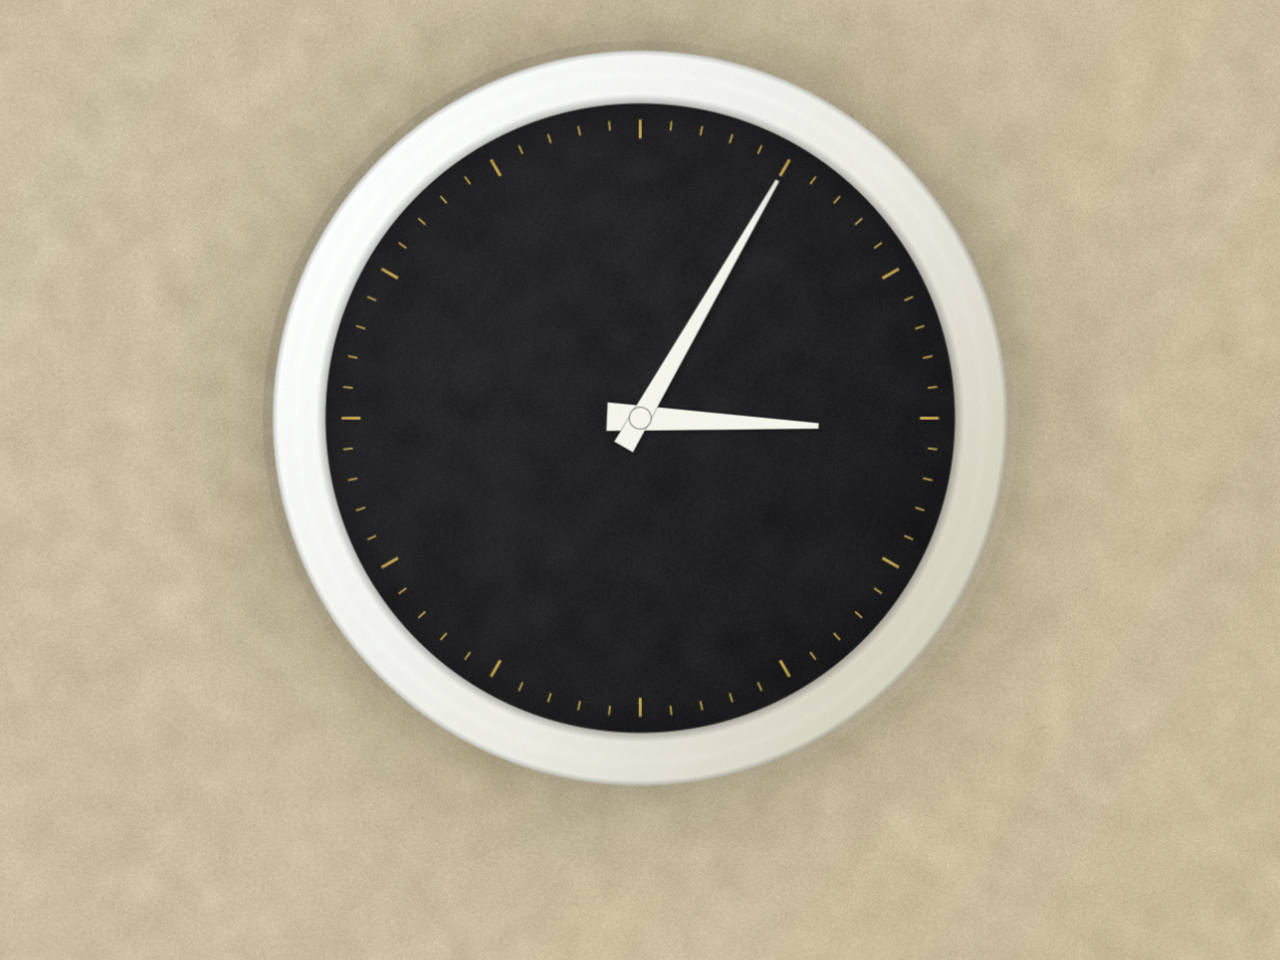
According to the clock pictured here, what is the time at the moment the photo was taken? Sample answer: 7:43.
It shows 3:05
